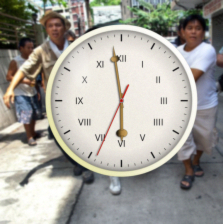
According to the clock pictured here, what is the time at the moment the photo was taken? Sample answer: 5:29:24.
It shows 5:58:34
